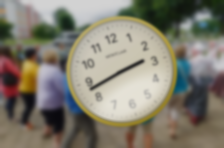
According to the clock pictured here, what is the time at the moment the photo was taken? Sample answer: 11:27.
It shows 2:43
